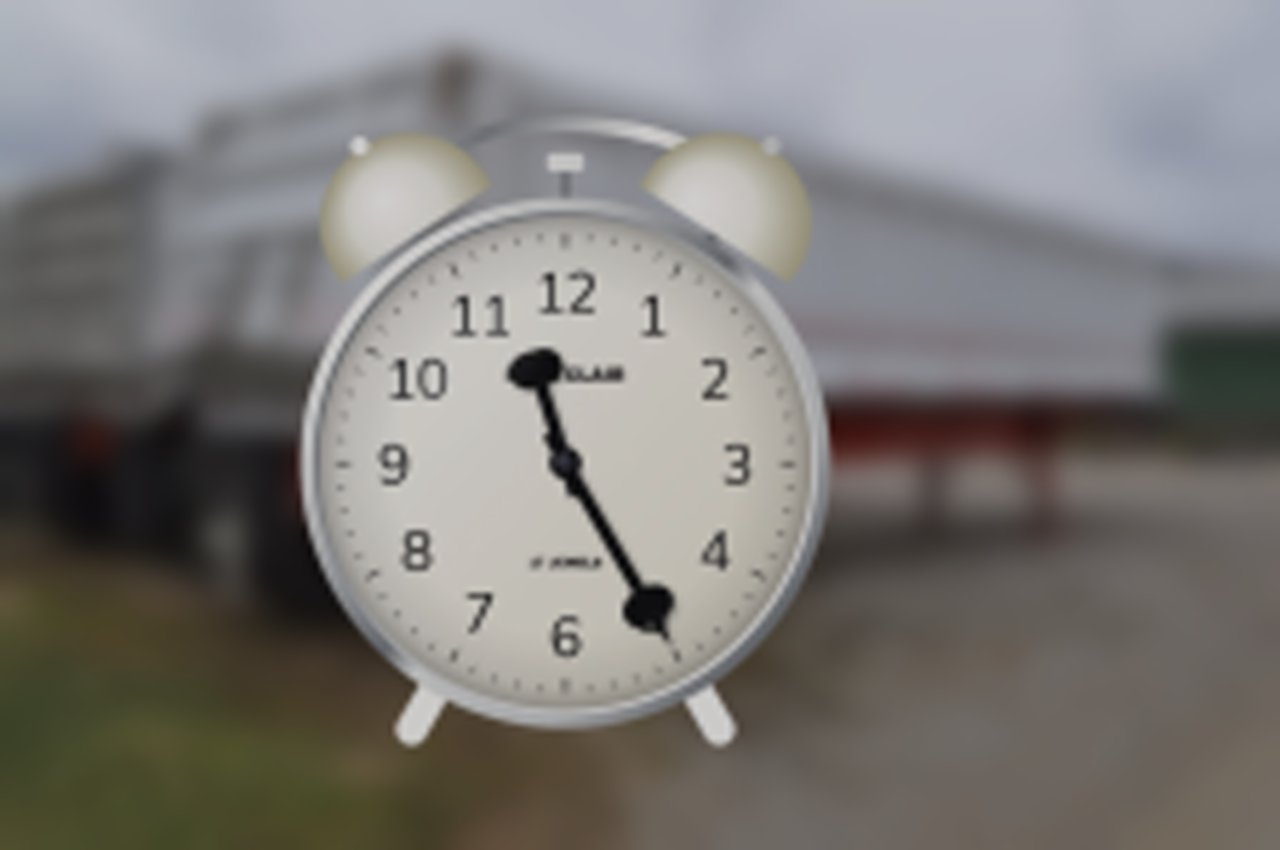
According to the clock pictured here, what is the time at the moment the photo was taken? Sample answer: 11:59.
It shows 11:25
